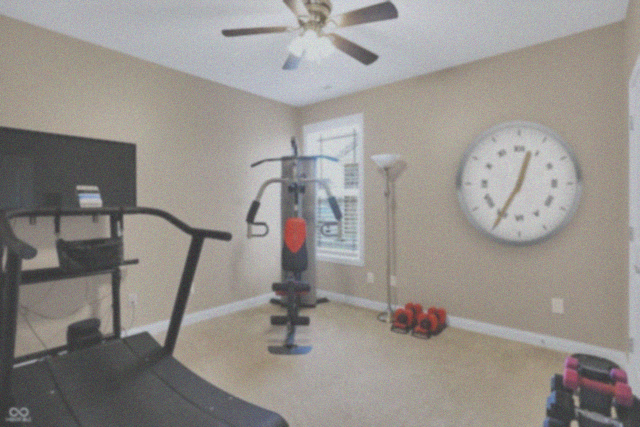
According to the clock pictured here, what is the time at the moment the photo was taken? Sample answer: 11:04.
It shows 12:35
